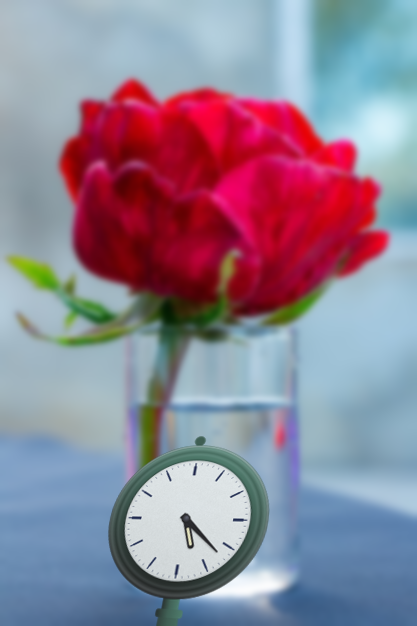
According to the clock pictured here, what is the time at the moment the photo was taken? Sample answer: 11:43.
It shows 5:22
